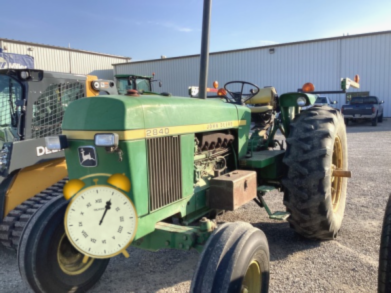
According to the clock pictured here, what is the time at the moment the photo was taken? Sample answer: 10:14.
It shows 1:05
